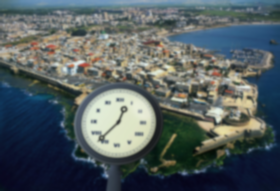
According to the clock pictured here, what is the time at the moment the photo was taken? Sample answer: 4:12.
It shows 12:37
